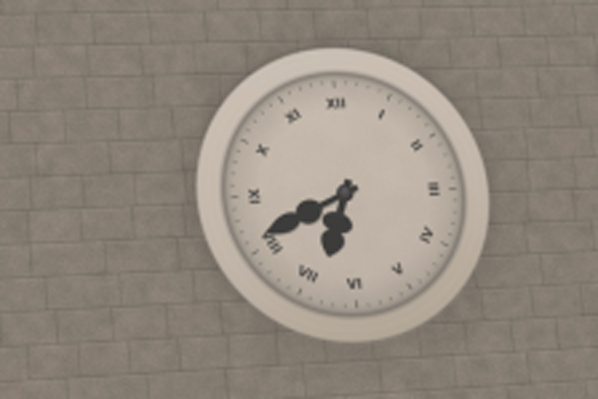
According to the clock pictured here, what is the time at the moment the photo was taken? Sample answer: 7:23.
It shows 6:41
